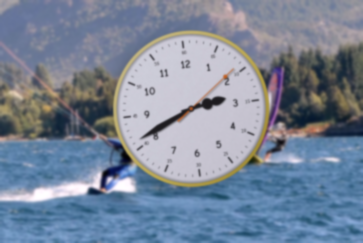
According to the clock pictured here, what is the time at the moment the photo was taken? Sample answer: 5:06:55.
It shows 2:41:09
